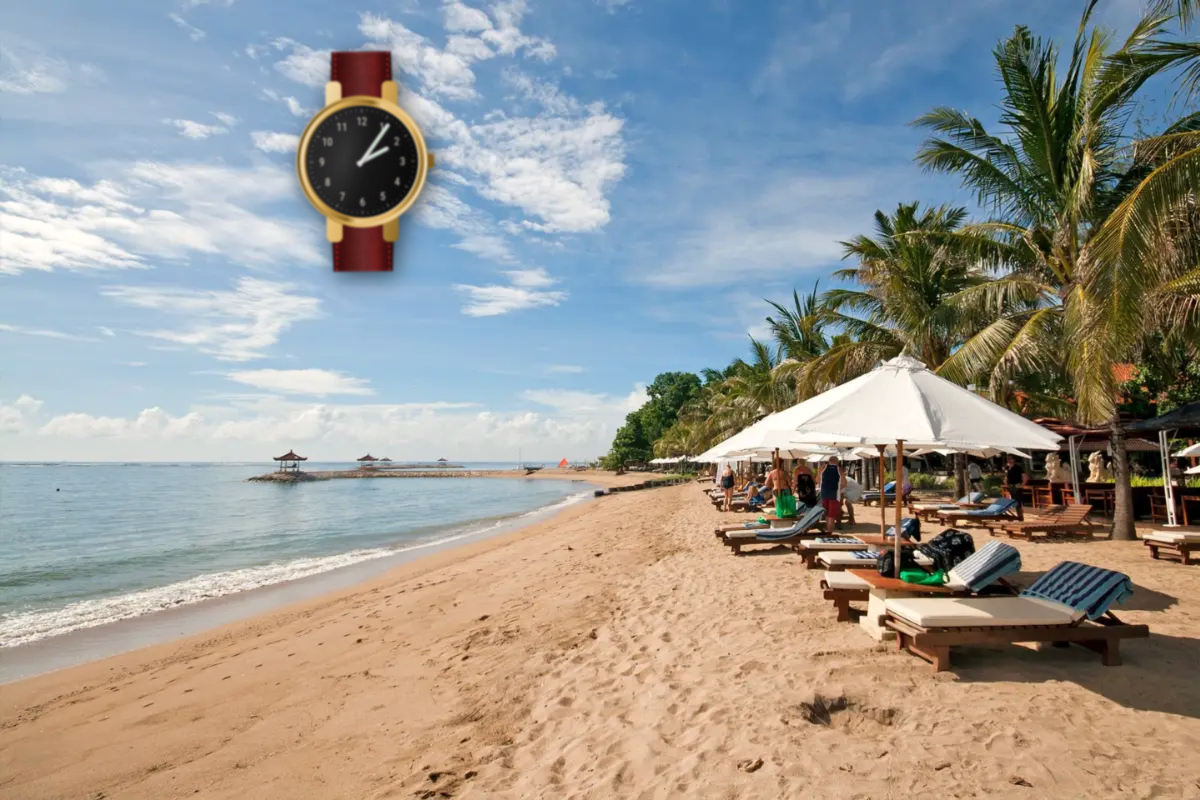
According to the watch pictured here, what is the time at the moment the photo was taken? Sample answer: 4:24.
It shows 2:06
